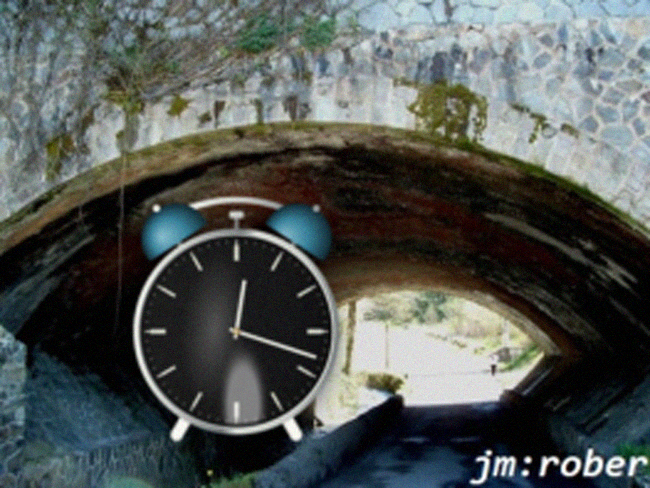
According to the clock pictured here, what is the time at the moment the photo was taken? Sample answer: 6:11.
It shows 12:18
